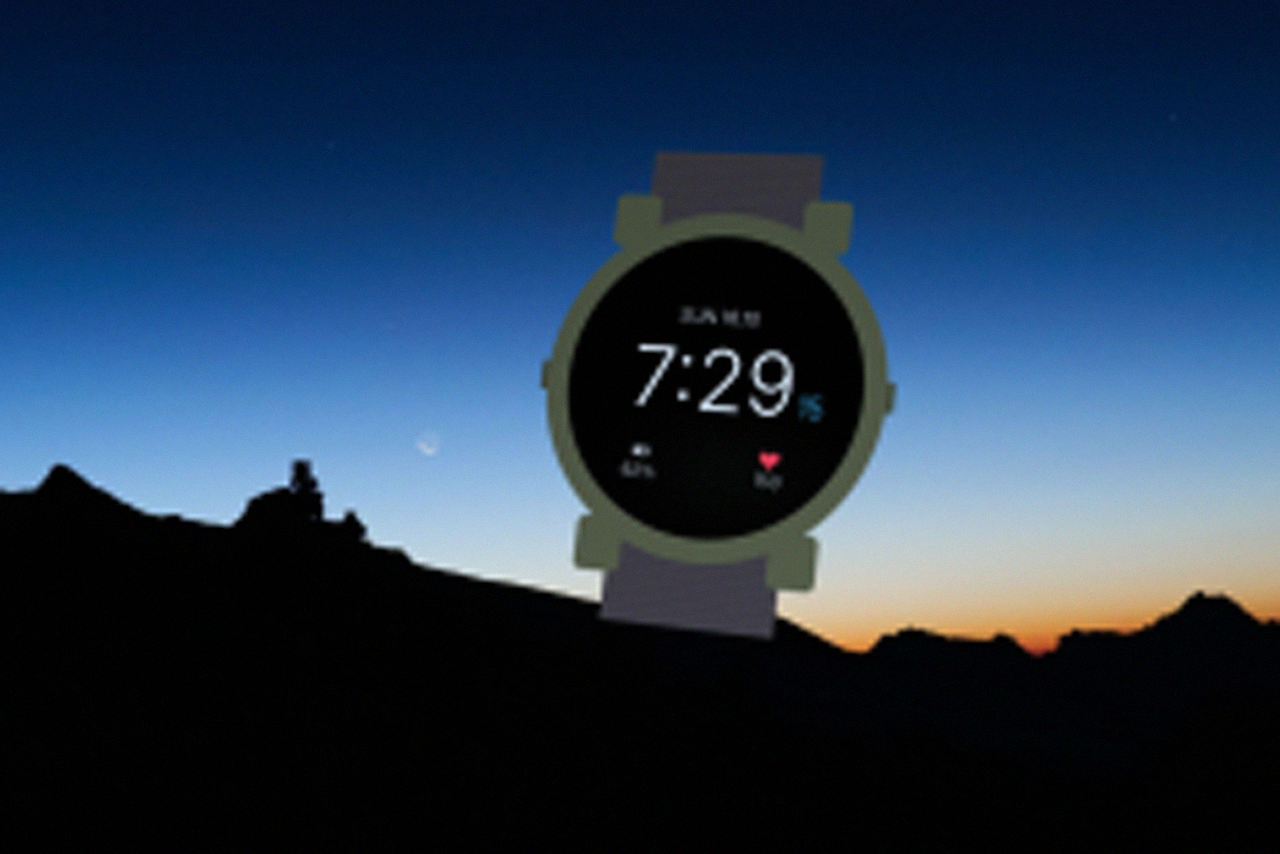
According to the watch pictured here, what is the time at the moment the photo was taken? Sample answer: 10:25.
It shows 7:29
